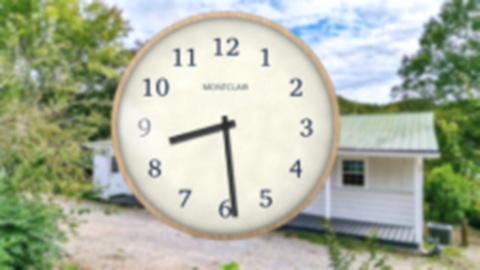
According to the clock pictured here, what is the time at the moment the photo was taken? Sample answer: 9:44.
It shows 8:29
